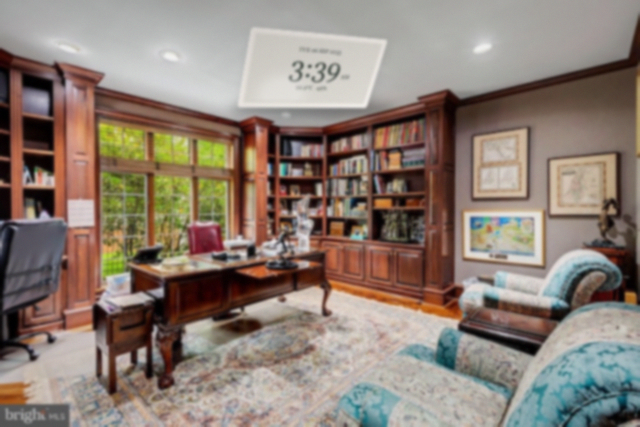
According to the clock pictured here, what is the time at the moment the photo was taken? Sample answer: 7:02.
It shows 3:39
